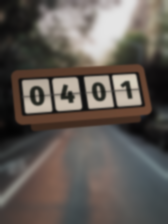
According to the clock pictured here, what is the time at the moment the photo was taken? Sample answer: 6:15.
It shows 4:01
